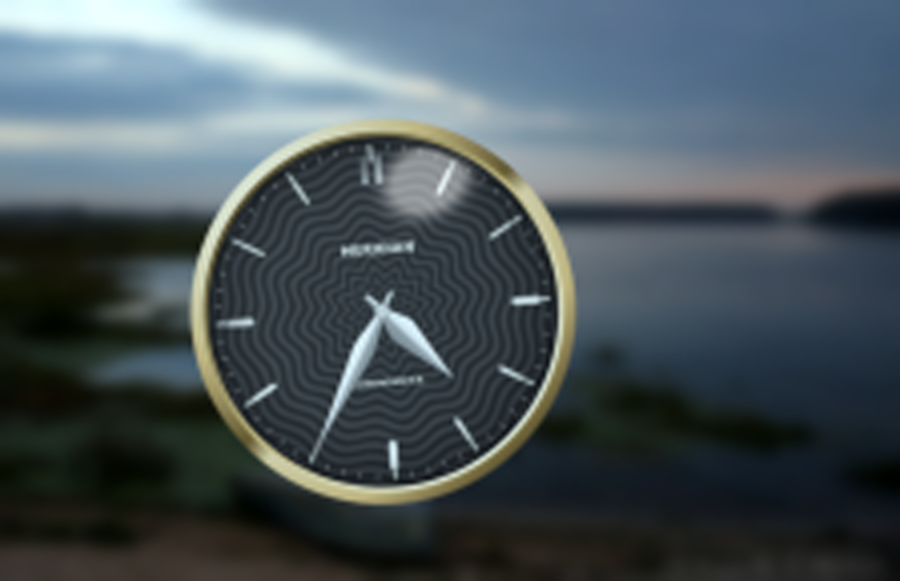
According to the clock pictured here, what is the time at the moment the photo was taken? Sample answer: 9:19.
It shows 4:35
